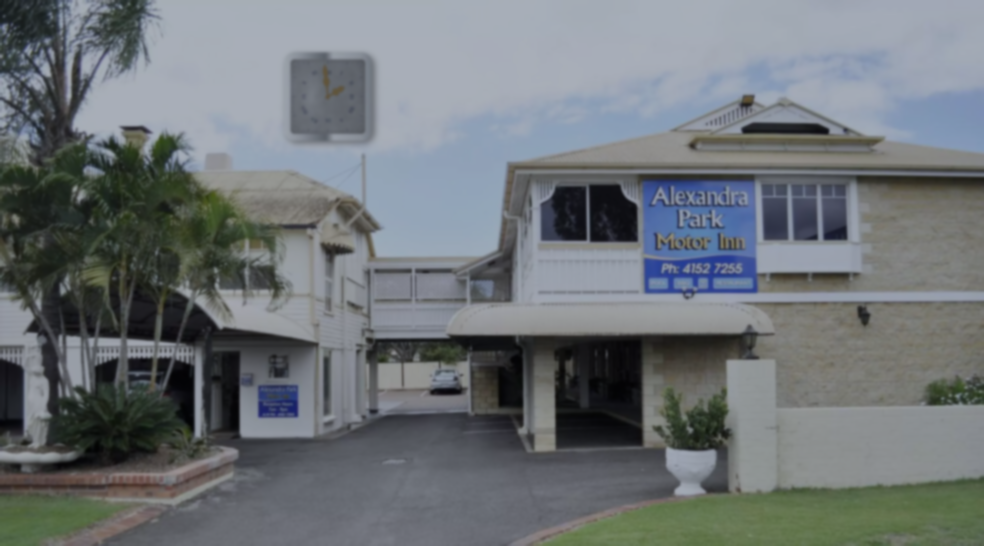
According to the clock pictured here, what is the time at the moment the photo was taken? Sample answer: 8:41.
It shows 1:59
